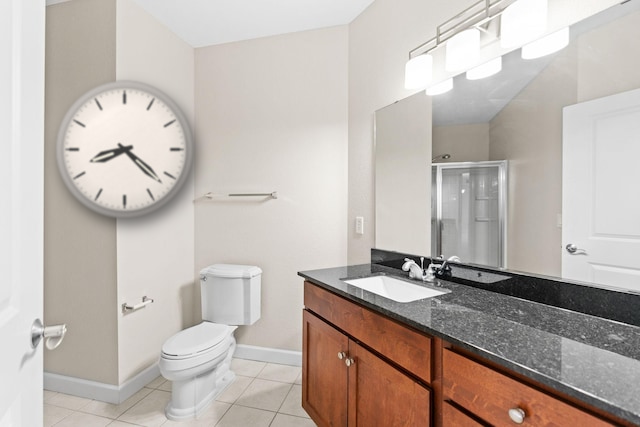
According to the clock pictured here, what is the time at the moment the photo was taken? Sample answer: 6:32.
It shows 8:22
